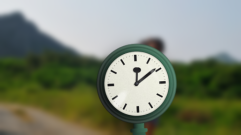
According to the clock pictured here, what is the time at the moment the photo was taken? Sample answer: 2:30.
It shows 12:09
